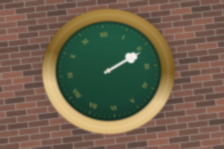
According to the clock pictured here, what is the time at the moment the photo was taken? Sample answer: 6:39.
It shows 2:11
